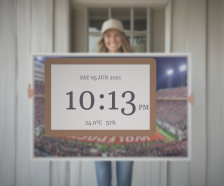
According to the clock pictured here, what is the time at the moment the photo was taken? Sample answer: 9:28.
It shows 10:13
